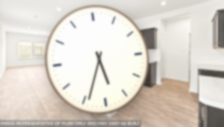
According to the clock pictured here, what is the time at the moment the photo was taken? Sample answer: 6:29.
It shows 5:34
